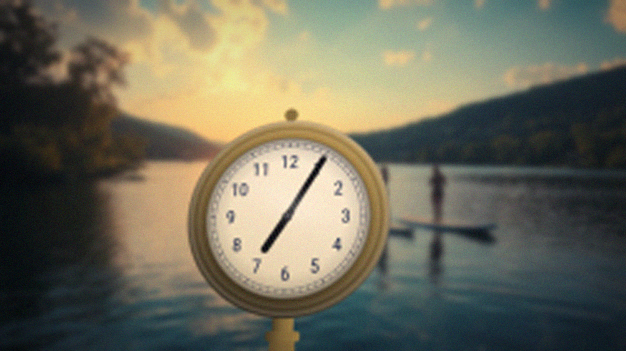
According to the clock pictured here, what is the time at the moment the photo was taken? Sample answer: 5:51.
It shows 7:05
